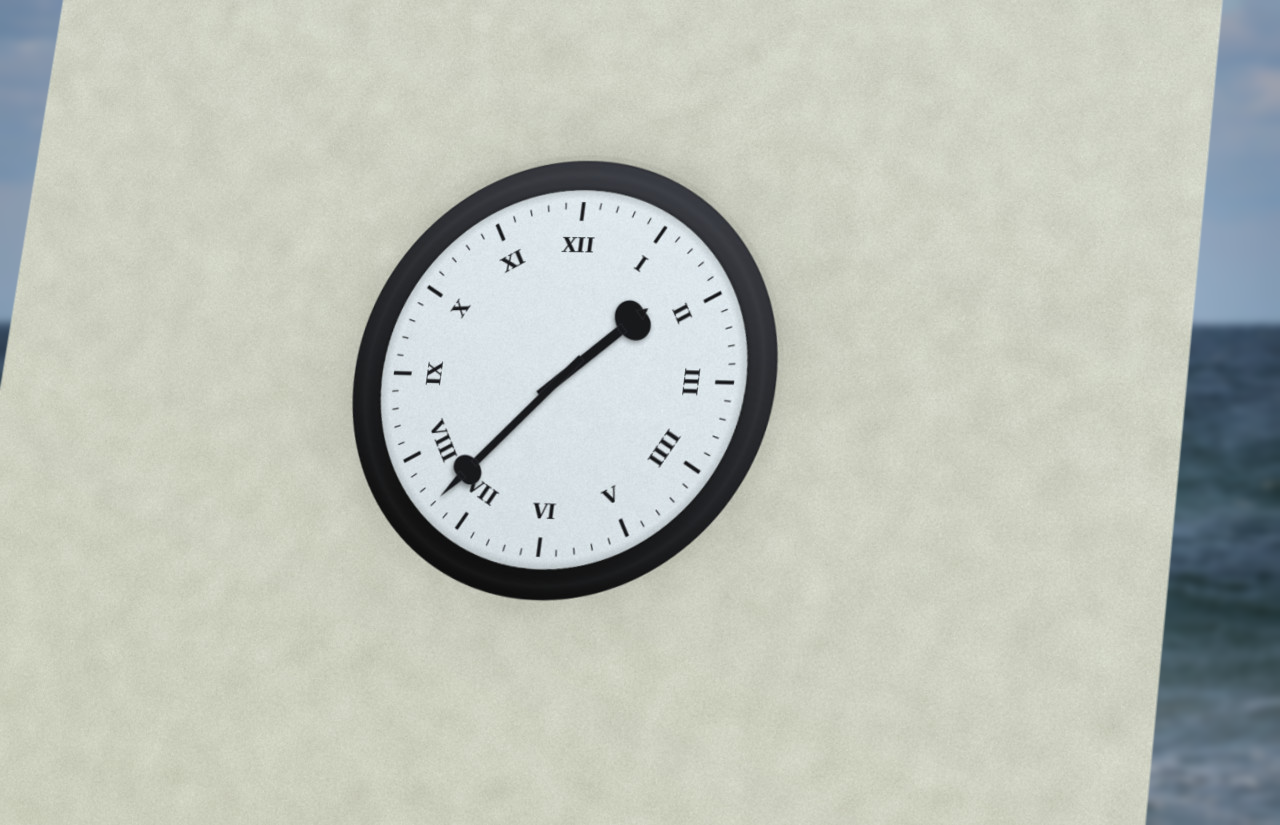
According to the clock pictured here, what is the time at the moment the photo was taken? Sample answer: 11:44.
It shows 1:37
